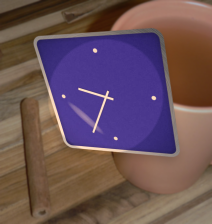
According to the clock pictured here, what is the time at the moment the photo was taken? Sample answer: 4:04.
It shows 9:35
